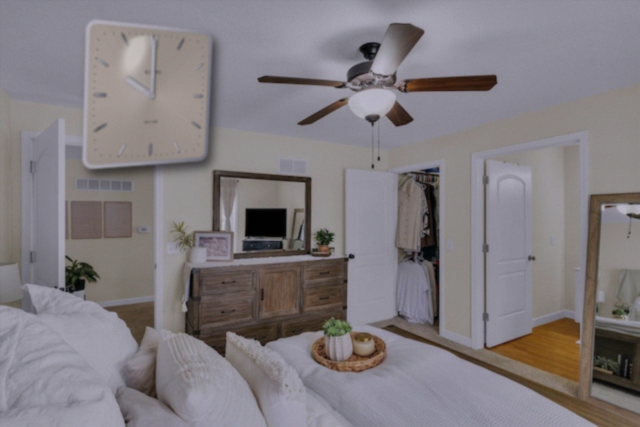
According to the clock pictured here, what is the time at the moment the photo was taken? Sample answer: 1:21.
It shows 10:00
